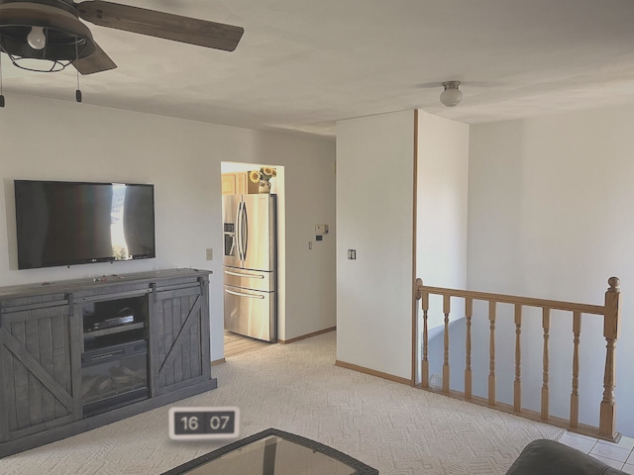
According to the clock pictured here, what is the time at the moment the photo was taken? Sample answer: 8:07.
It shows 16:07
